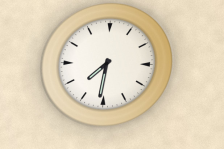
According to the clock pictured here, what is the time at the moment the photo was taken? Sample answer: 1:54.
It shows 7:31
